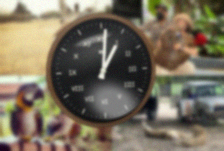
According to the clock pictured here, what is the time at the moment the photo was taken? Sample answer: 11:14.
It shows 1:01
